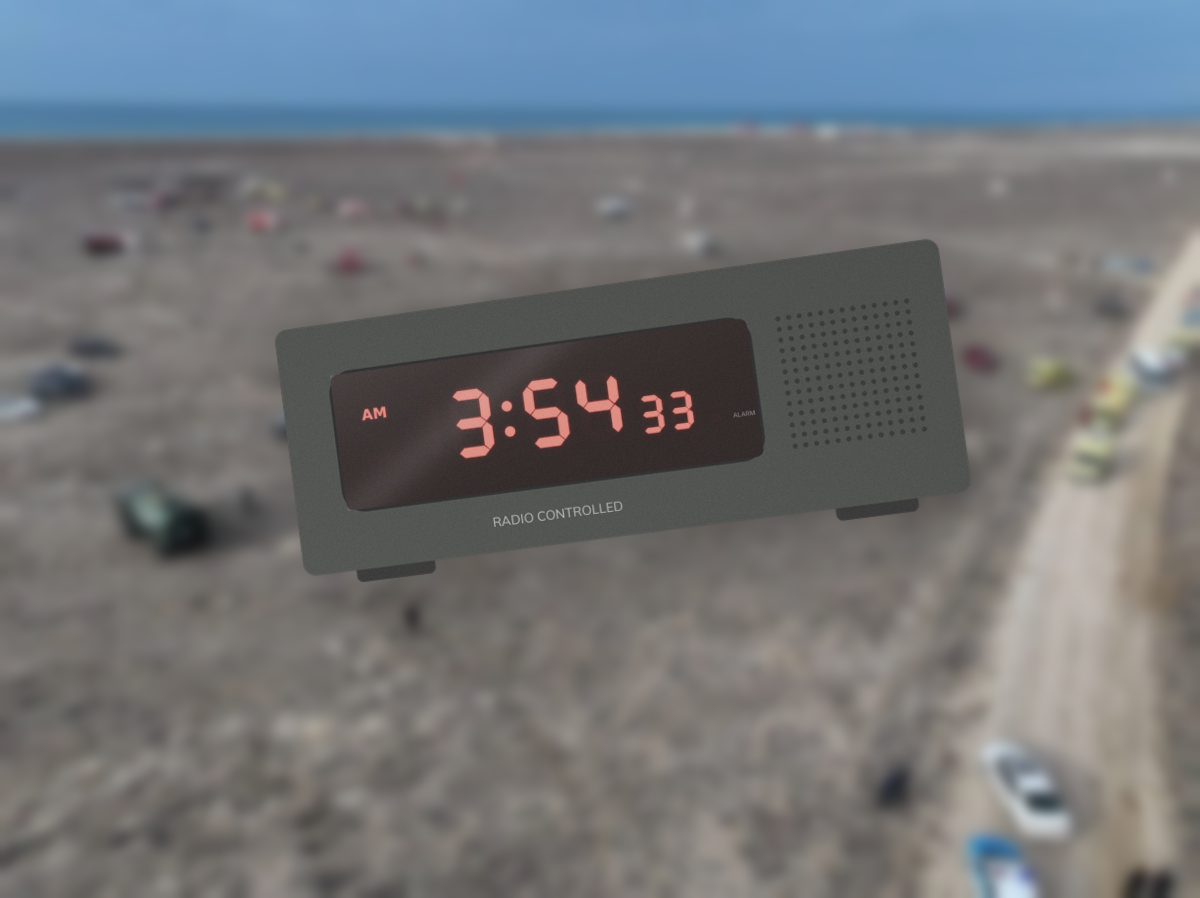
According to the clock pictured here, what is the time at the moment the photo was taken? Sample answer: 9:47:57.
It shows 3:54:33
